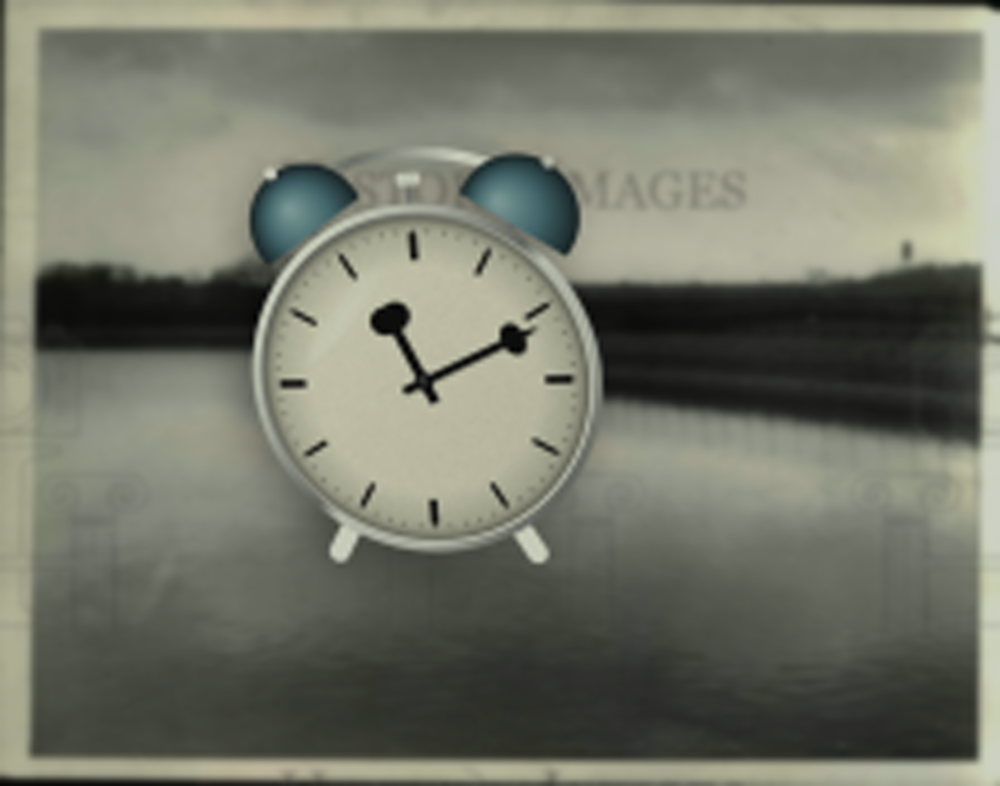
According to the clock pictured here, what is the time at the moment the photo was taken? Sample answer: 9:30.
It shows 11:11
